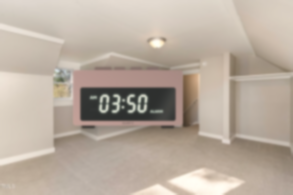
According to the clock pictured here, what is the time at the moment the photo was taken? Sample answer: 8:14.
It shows 3:50
